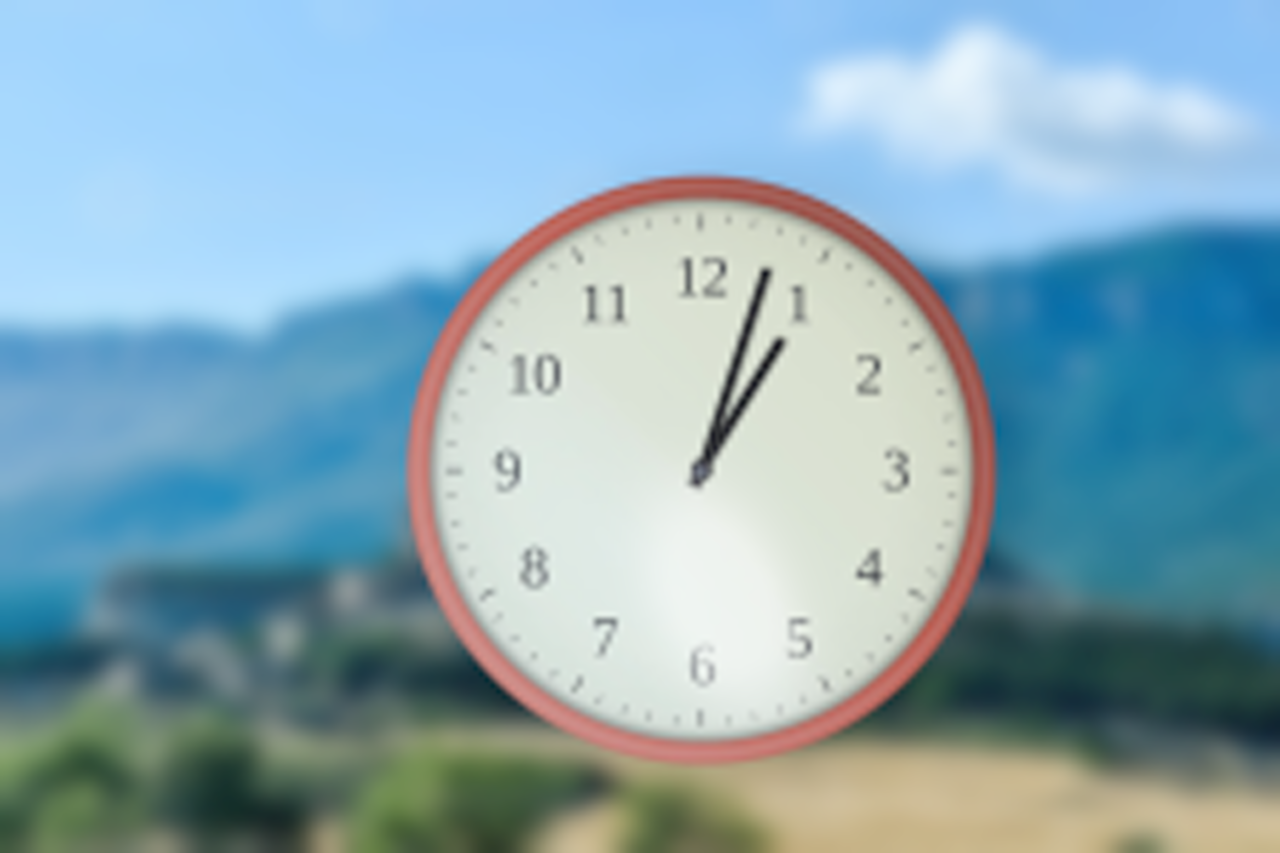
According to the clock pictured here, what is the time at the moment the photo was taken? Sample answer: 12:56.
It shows 1:03
